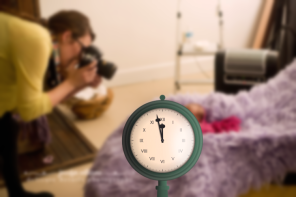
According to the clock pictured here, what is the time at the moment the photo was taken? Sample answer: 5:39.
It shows 11:58
